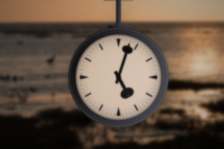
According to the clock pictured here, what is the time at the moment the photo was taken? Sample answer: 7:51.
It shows 5:03
